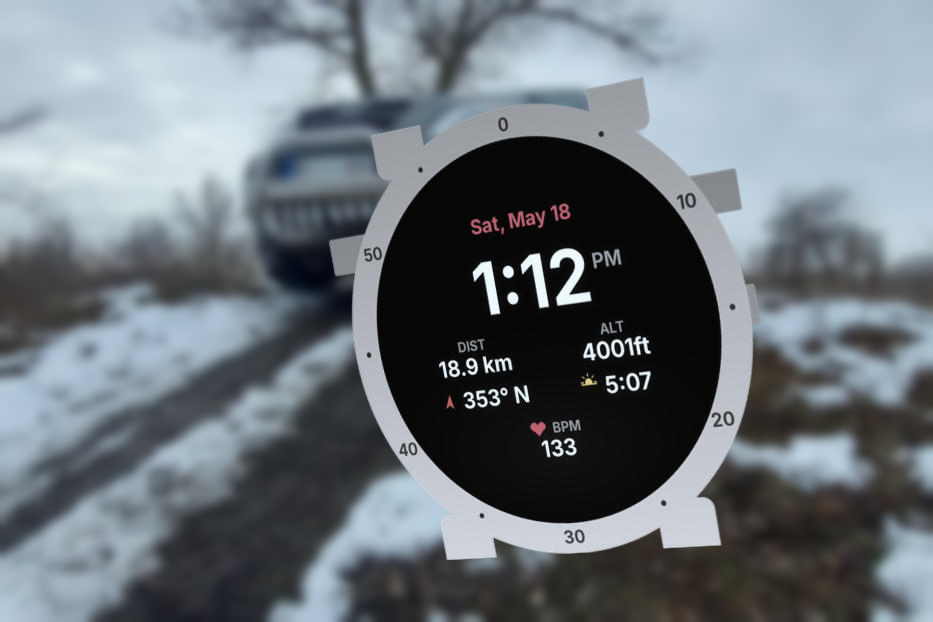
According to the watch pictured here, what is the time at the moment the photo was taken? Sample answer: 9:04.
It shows 1:12
